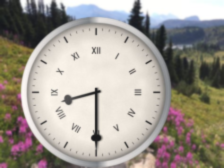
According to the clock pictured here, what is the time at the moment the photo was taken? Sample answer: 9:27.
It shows 8:30
